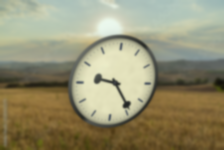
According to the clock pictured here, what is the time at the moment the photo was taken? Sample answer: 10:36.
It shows 9:24
